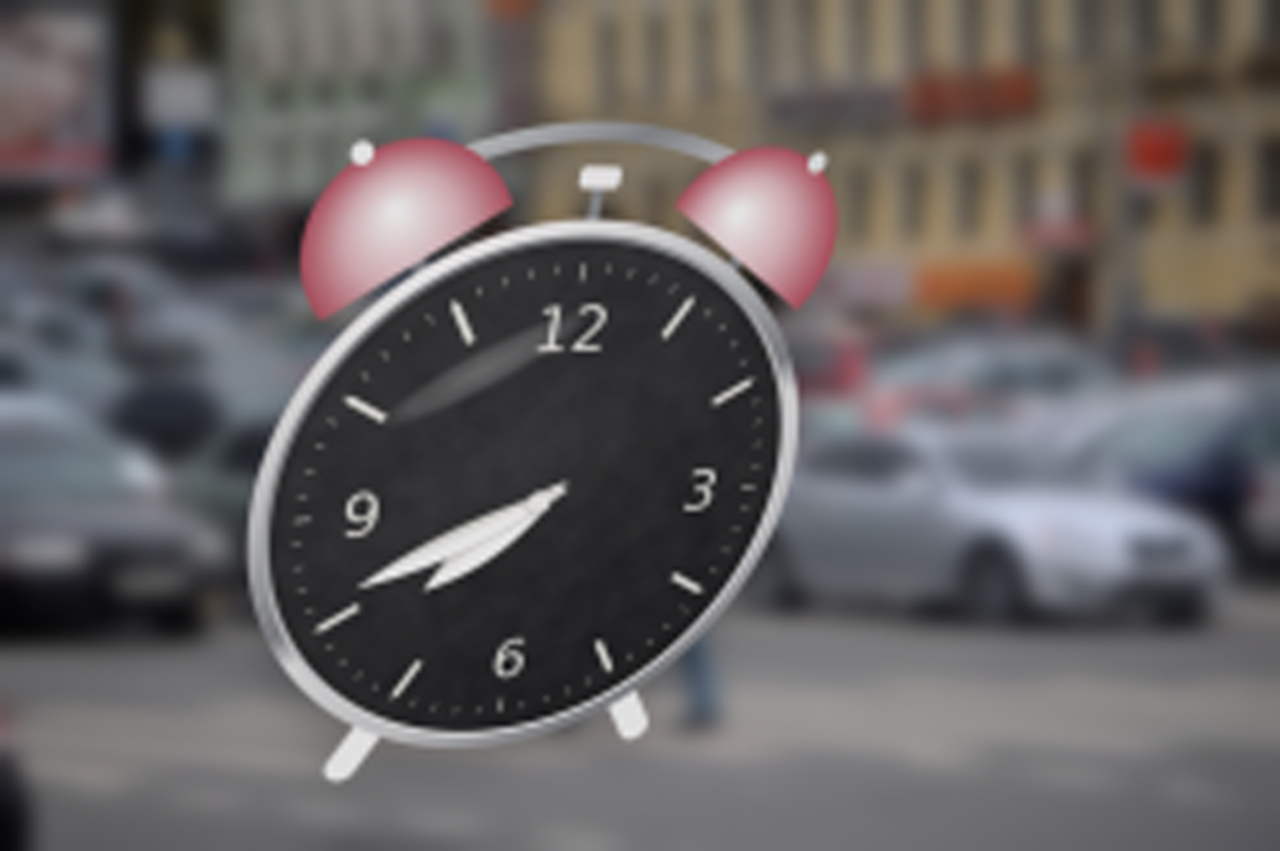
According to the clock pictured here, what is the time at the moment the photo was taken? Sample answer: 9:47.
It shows 7:41
